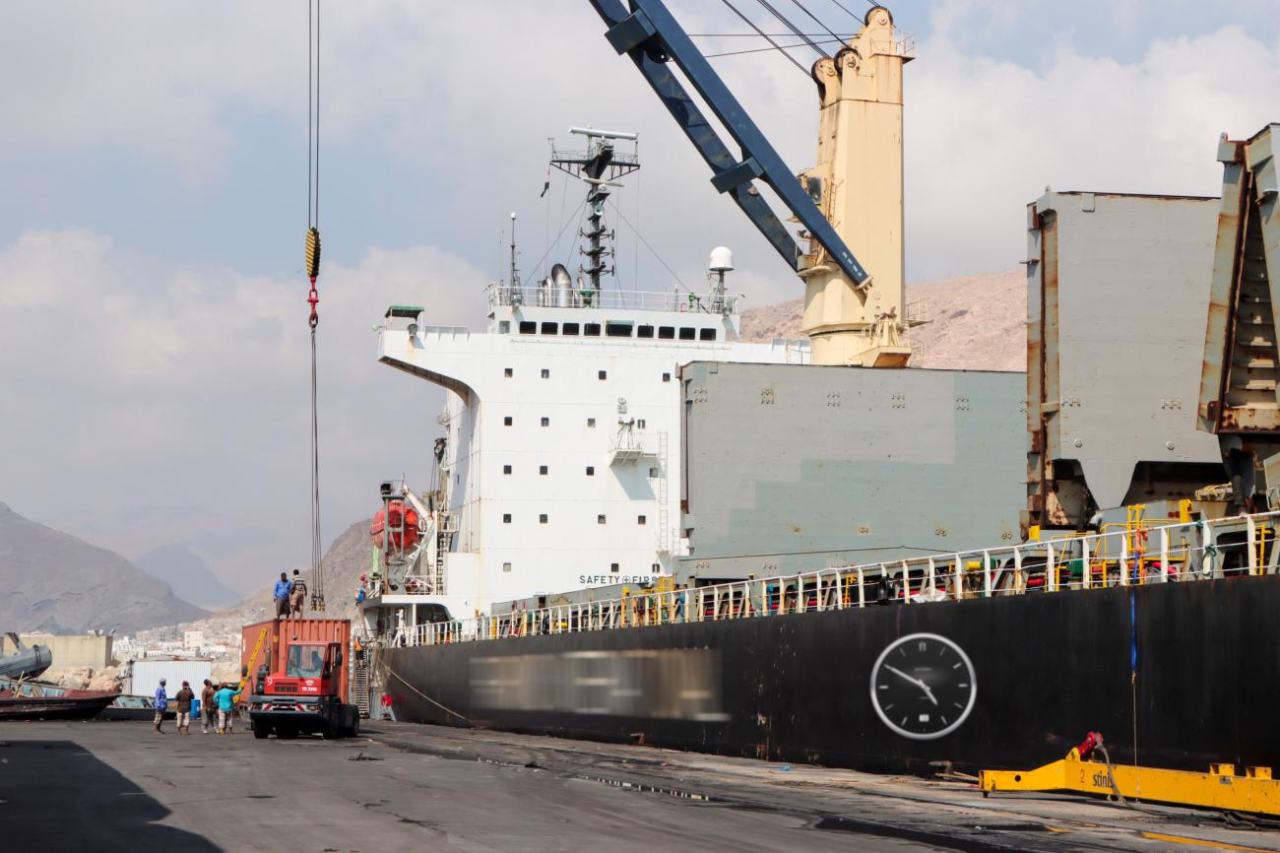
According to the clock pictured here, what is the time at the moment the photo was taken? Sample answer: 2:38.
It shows 4:50
